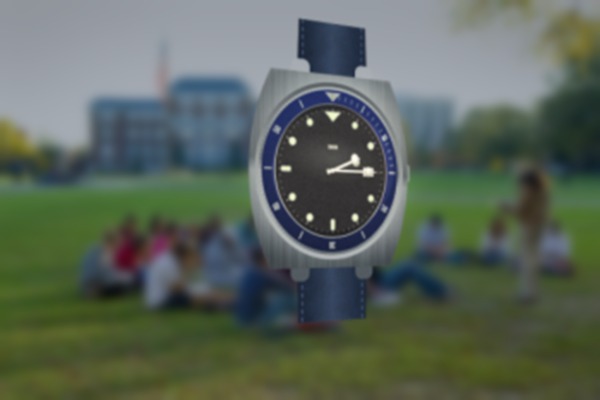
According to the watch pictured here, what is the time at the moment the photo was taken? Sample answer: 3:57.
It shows 2:15
